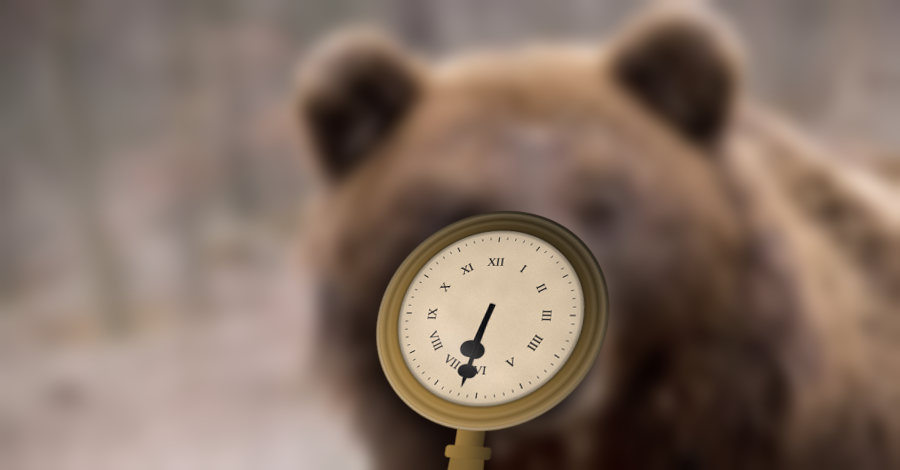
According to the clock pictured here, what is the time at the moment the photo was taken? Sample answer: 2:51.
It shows 6:32
